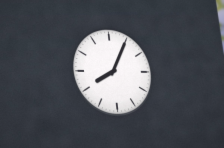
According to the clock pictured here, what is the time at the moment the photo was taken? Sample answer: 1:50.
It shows 8:05
